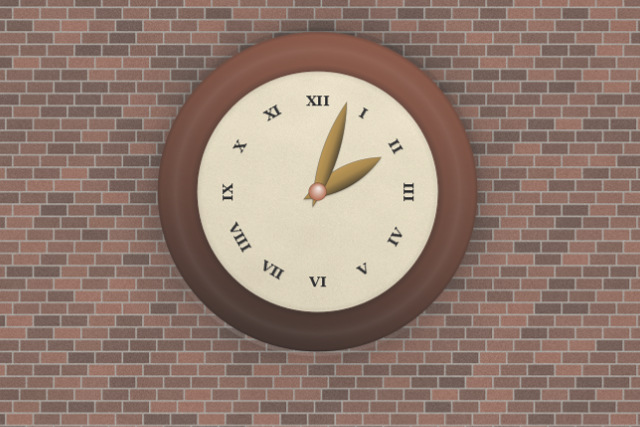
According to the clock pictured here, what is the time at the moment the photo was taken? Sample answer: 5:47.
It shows 2:03
